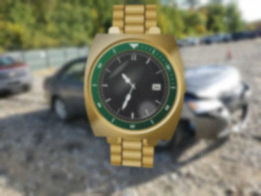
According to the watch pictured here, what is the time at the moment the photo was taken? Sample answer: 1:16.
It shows 10:34
